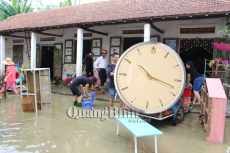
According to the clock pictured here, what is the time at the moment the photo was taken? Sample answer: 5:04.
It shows 10:18
